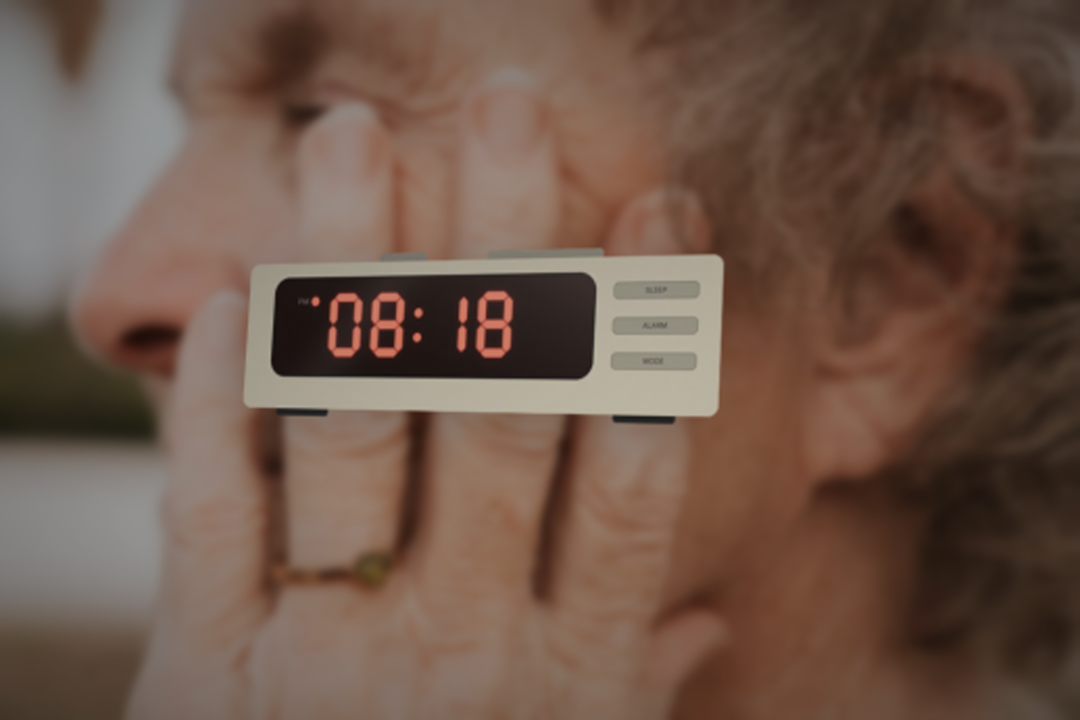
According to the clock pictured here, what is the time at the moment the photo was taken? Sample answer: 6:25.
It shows 8:18
